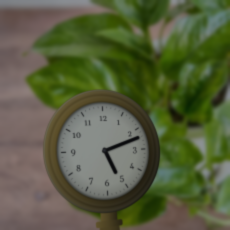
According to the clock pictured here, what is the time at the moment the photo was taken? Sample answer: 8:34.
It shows 5:12
